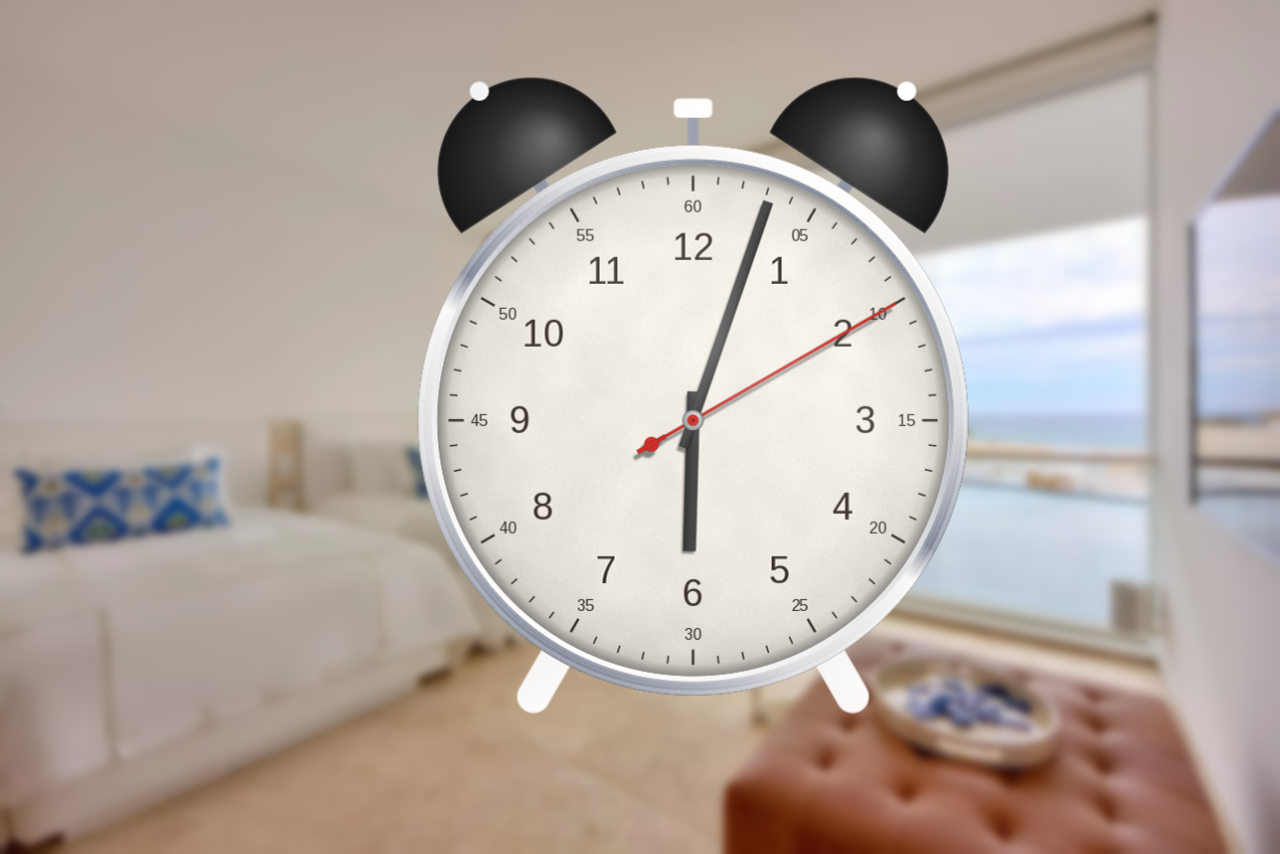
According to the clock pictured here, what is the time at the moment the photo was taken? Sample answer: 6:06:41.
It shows 6:03:10
